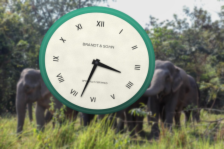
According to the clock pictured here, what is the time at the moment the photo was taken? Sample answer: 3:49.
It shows 3:33
